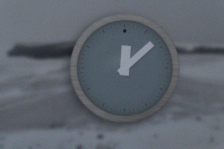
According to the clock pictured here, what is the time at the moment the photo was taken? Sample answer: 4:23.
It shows 12:08
